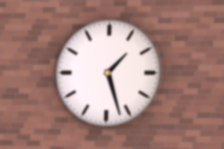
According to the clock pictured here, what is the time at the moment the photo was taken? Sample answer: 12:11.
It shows 1:27
